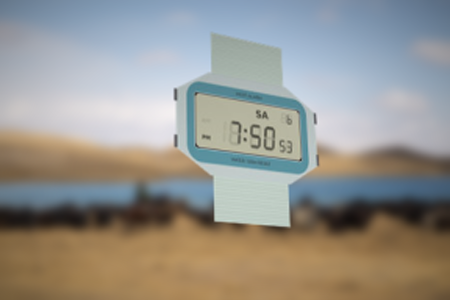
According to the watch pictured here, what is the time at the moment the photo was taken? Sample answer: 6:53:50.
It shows 7:50:53
